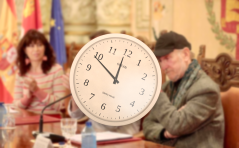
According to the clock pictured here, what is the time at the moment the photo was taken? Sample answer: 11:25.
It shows 11:49
